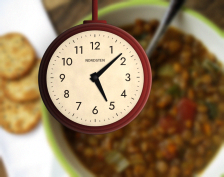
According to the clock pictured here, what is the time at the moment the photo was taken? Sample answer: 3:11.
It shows 5:08
